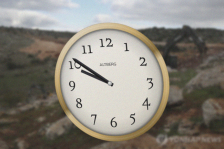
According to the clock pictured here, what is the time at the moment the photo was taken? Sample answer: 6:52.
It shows 9:51
